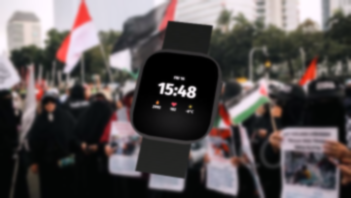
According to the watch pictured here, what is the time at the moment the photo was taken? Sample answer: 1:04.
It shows 15:48
